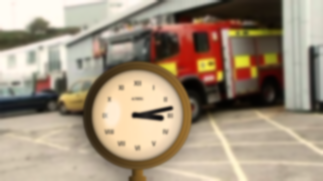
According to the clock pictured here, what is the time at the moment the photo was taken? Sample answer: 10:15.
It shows 3:13
